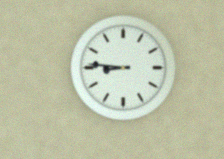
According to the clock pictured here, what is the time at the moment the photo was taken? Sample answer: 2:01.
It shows 8:46
